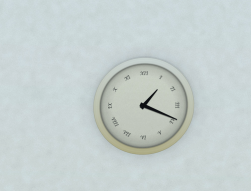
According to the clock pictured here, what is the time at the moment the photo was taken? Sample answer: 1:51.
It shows 1:19
